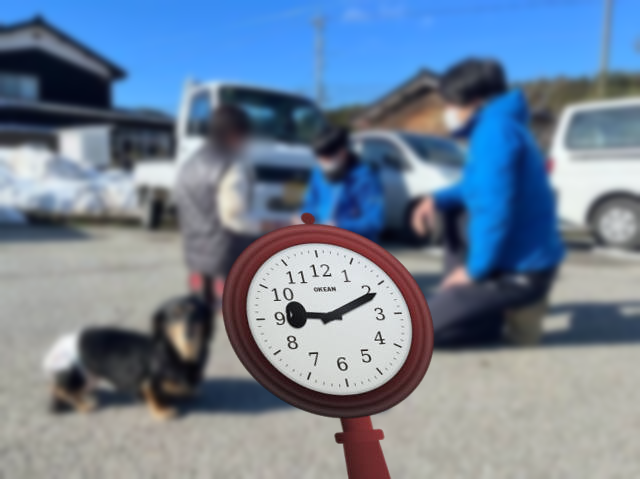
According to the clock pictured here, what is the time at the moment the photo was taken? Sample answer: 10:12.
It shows 9:11
